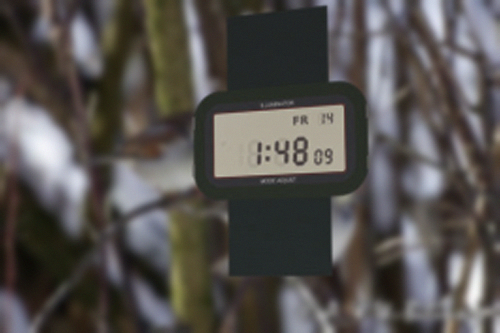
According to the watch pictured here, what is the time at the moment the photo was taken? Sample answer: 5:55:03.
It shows 1:48:09
